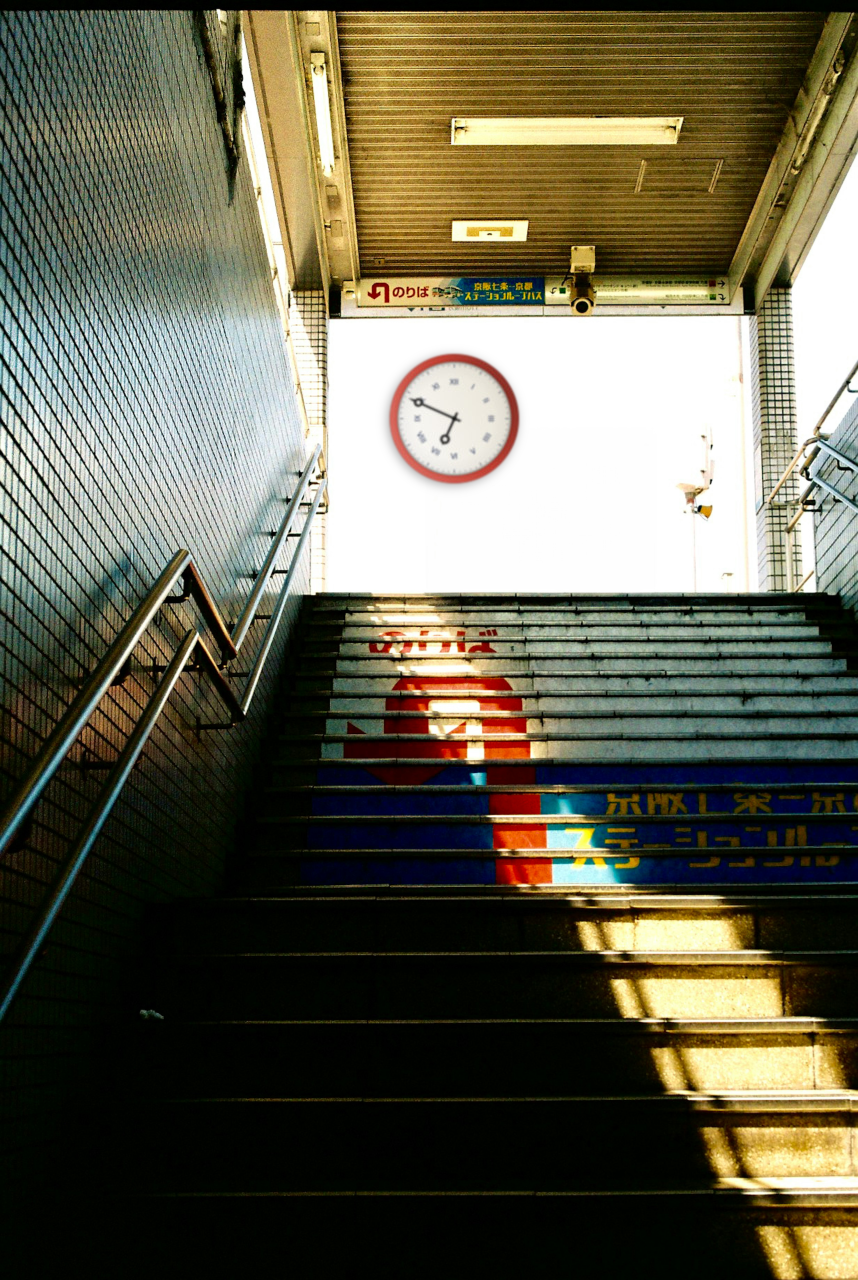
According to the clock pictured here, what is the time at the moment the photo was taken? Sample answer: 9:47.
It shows 6:49
